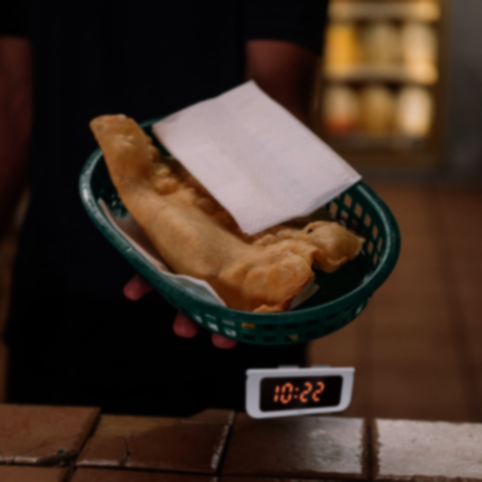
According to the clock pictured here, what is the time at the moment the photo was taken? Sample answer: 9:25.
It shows 10:22
